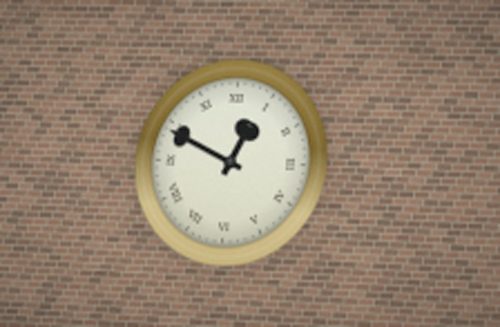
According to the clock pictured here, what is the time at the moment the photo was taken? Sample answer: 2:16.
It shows 12:49
